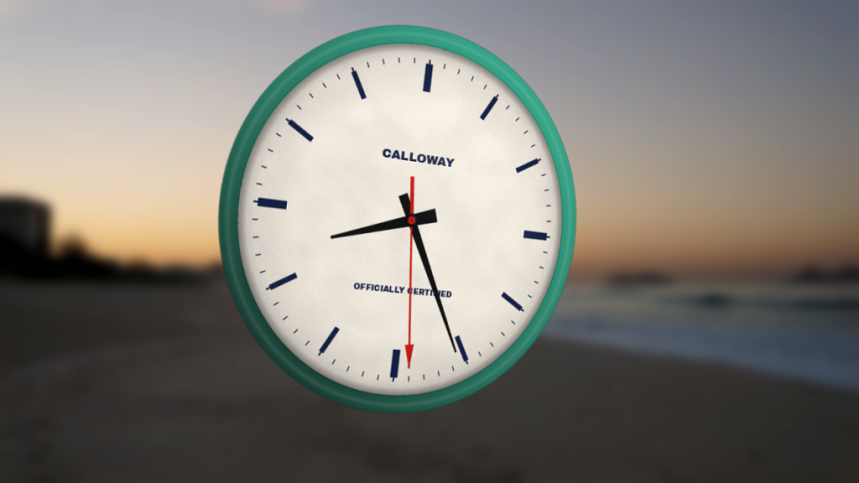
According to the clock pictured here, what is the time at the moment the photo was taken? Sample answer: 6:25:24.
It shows 8:25:29
